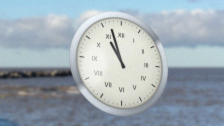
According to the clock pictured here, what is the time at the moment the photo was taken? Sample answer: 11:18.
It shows 10:57
